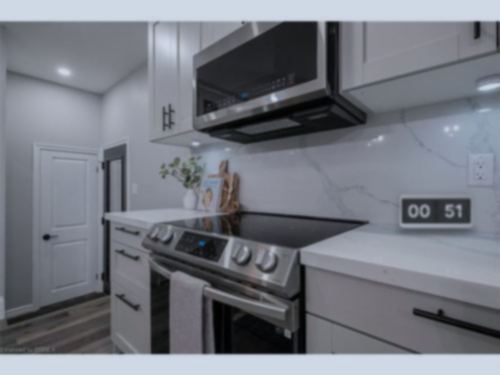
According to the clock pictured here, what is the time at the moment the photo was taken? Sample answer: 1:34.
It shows 0:51
